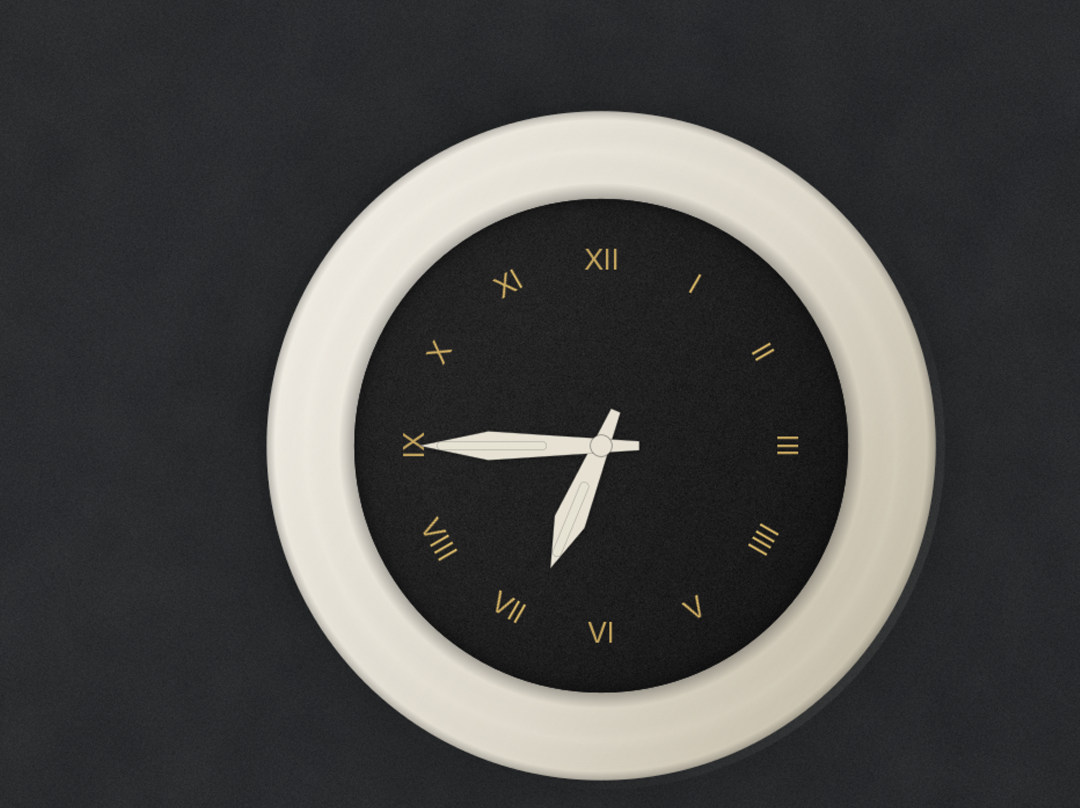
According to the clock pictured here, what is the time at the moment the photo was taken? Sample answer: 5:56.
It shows 6:45
